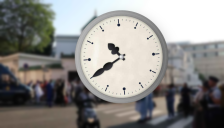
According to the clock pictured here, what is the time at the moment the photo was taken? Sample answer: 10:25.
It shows 10:40
